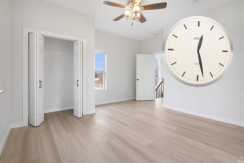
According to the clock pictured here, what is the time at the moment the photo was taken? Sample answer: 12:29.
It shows 12:28
